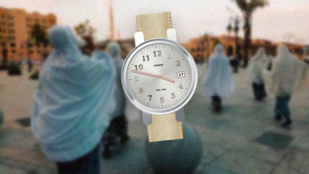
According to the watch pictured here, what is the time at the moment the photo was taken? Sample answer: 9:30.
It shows 3:48
